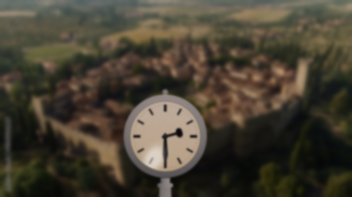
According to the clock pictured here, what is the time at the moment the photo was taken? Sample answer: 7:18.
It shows 2:30
